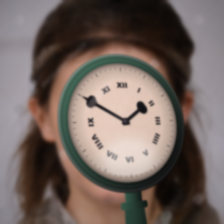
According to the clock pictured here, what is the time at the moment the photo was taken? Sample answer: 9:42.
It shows 1:50
